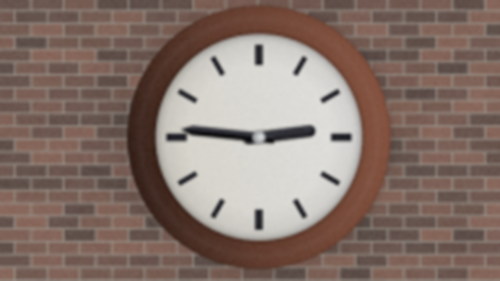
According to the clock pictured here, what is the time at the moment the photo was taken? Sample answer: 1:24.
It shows 2:46
